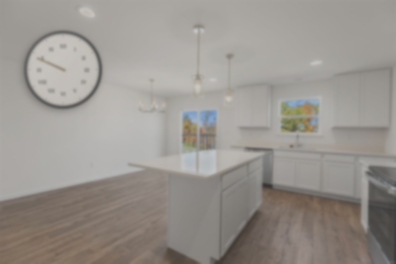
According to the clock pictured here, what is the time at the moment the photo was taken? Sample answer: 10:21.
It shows 9:49
